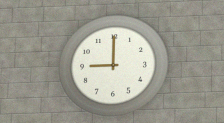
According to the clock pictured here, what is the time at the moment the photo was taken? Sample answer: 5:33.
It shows 9:00
